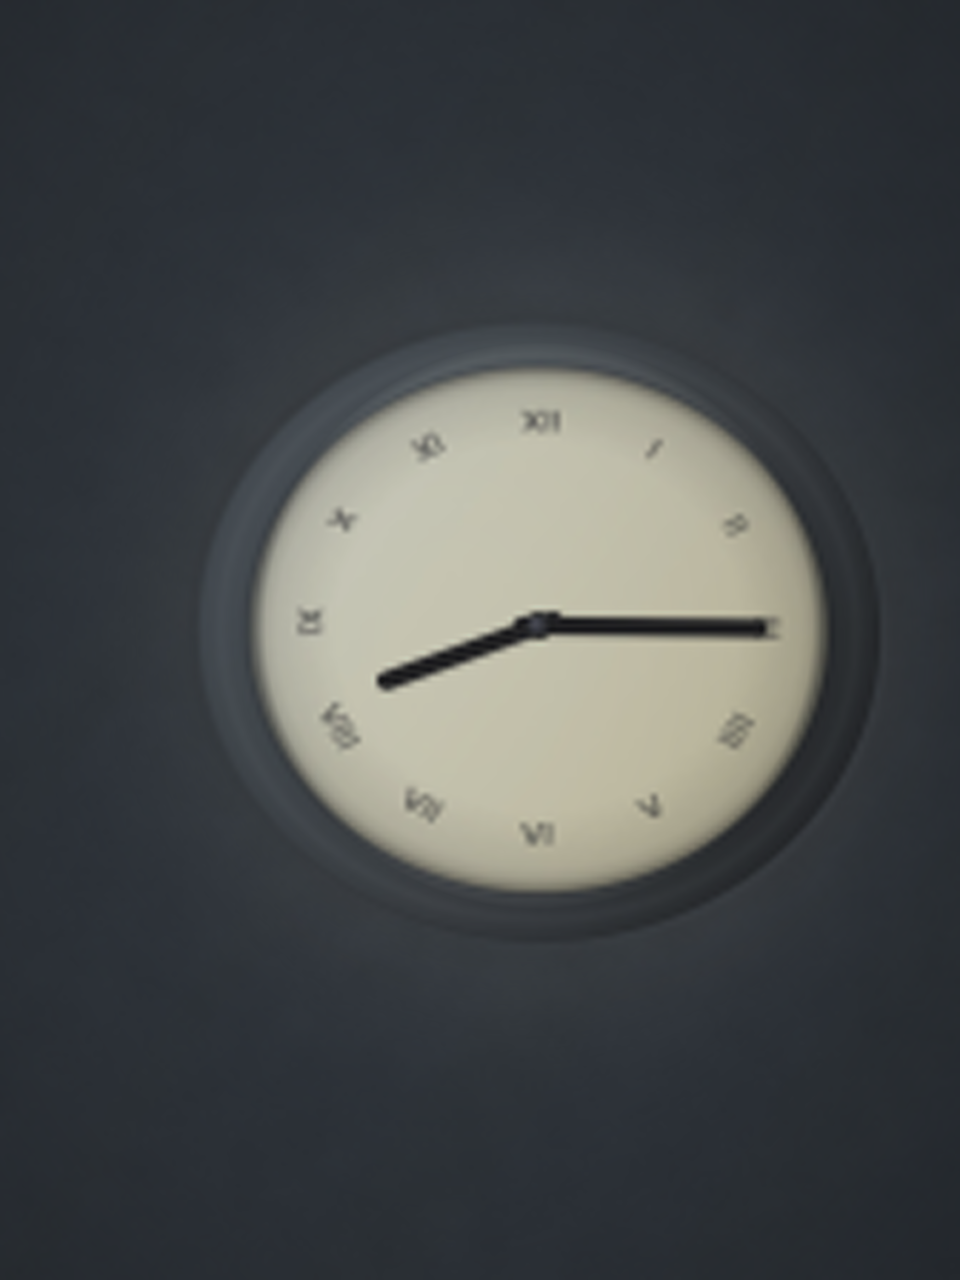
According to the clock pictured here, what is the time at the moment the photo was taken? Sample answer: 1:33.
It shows 8:15
